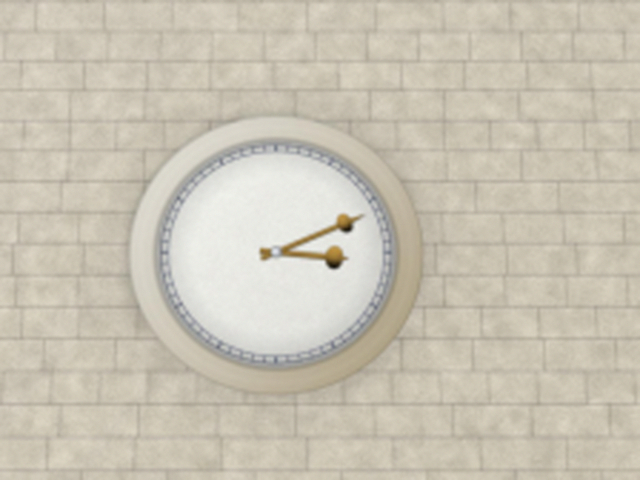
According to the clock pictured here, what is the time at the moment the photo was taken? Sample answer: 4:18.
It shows 3:11
